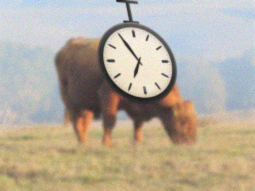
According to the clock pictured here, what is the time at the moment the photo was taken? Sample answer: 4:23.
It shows 6:55
